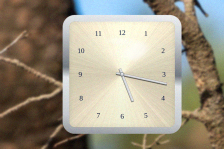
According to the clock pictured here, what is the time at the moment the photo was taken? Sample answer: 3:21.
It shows 5:17
